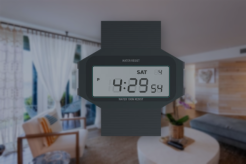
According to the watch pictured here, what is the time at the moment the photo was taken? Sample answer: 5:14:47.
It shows 4:29:54
